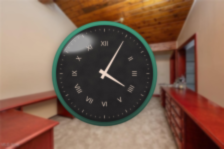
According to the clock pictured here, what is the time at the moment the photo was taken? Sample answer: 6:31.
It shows 4:05
